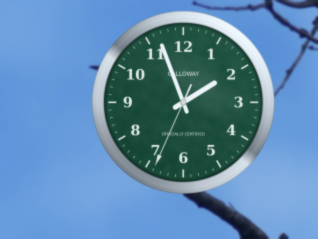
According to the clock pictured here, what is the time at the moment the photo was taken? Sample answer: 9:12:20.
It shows 1:56:34
